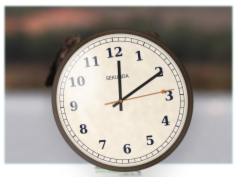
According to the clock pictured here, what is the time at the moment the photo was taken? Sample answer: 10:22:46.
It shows 12:10:14
